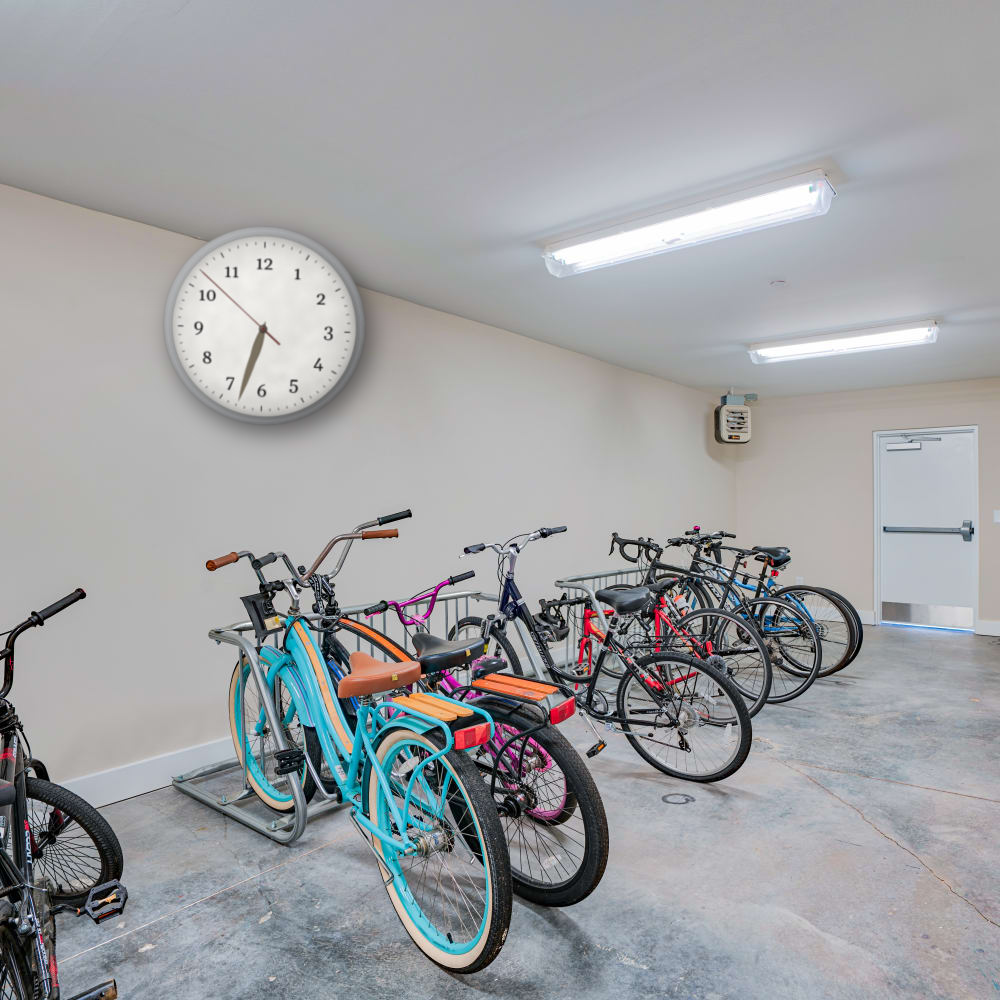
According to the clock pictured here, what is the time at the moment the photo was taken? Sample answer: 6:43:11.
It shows 6:32:52
